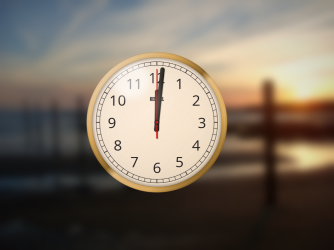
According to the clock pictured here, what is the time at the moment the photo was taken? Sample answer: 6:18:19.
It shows 12:01:00
